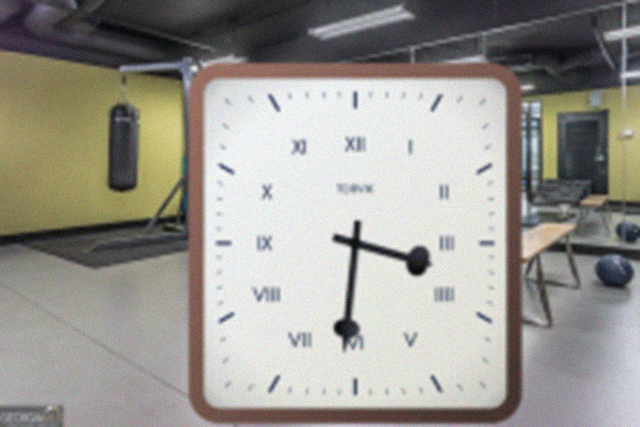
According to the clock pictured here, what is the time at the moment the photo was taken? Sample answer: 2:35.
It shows 3:31
